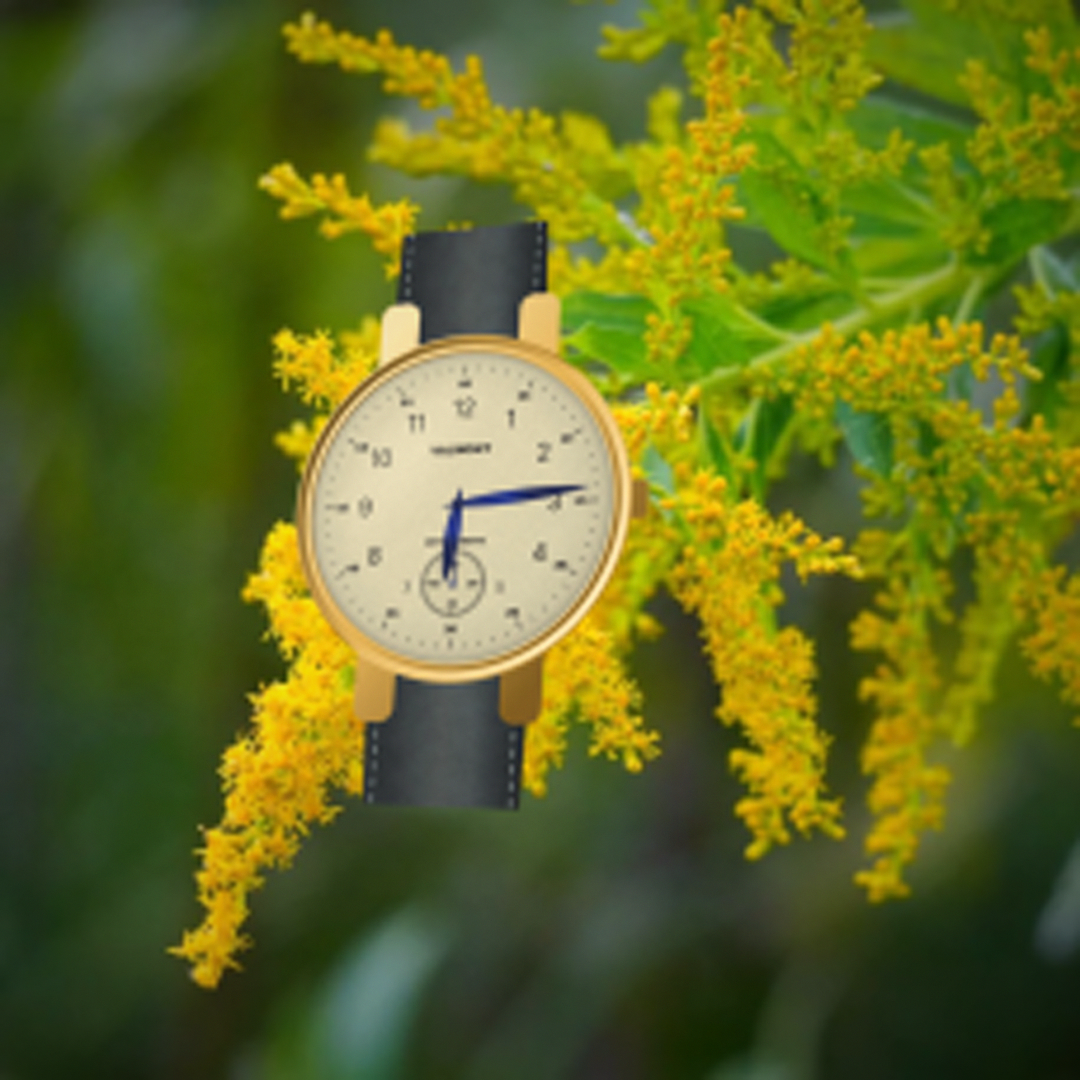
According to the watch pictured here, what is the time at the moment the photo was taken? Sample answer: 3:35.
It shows 6:14
